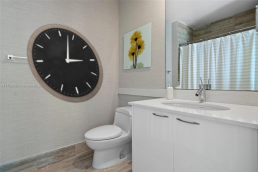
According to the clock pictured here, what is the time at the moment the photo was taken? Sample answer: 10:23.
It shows 3:03
